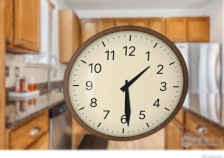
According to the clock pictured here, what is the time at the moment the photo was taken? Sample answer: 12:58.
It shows 1:29
